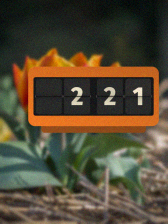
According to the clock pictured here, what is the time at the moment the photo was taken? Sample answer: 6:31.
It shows 2:21
